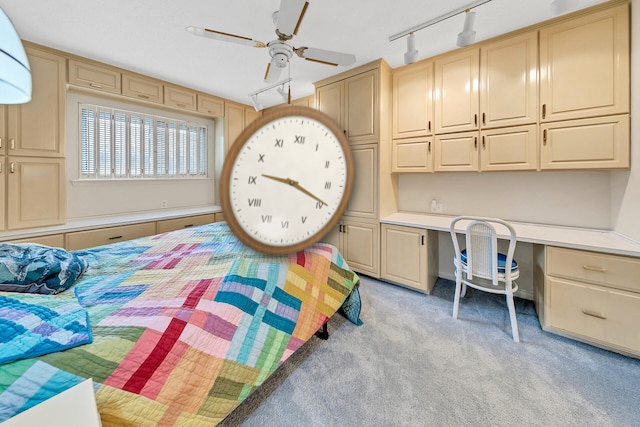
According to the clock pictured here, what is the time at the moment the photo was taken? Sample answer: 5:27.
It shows 9:19
